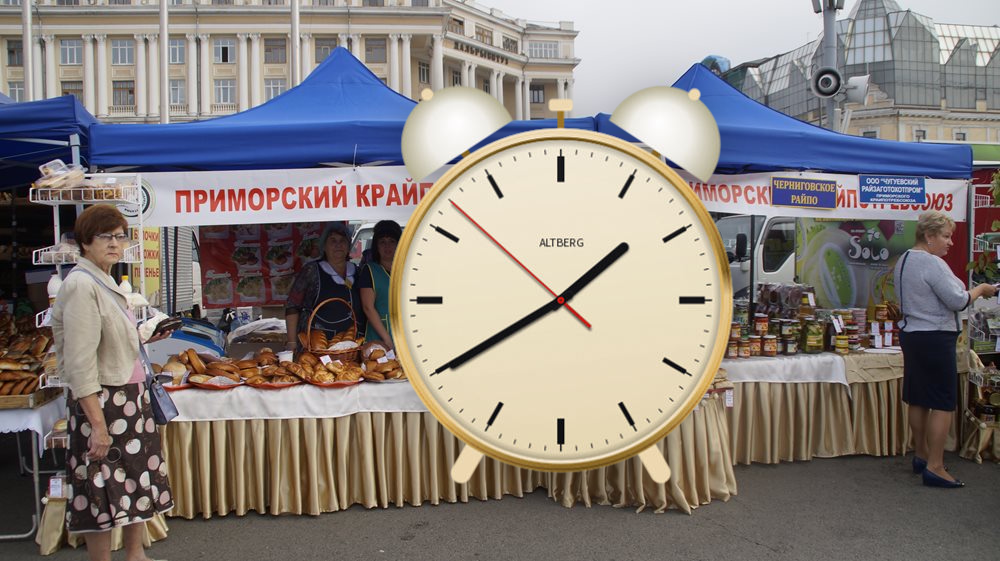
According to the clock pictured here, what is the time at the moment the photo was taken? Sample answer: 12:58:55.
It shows 1:39:52
